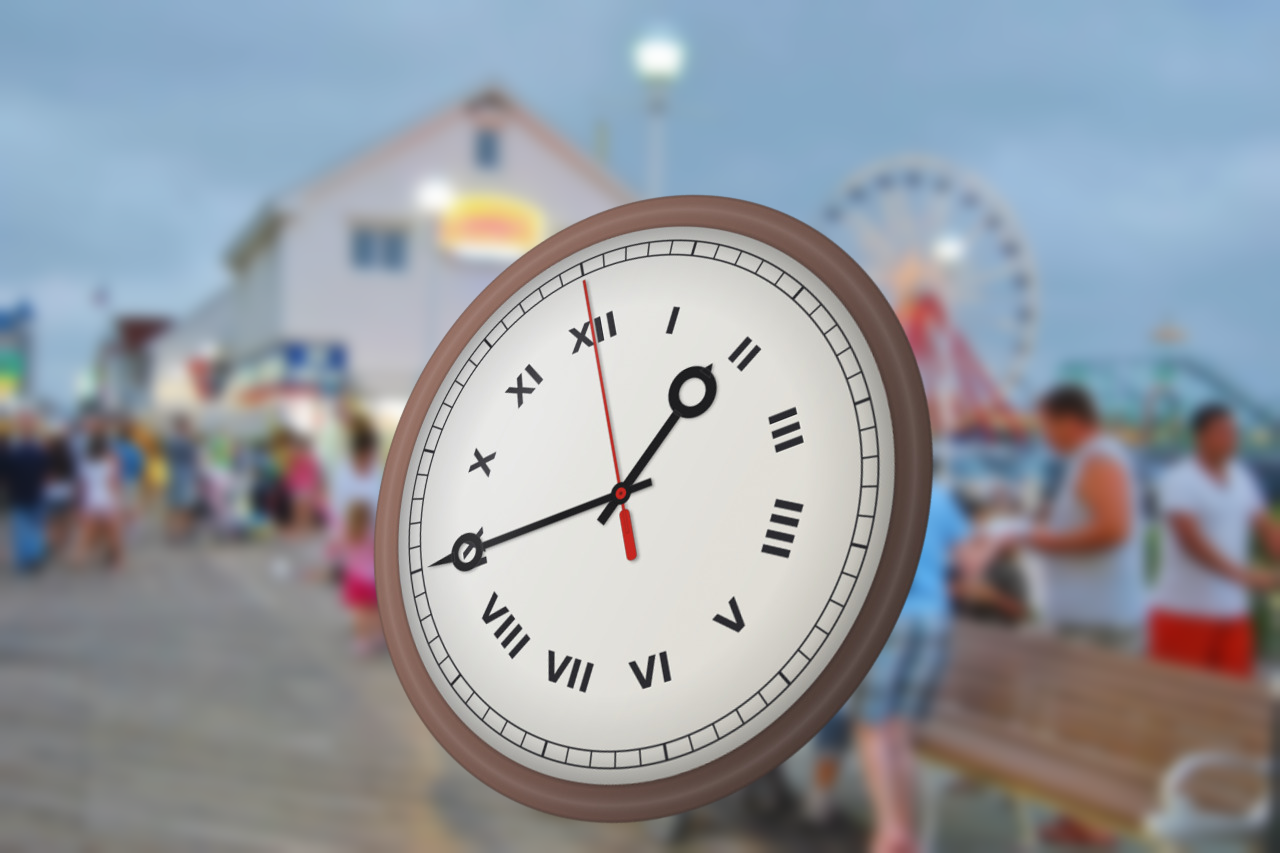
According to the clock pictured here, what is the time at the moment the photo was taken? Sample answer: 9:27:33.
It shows 1:45:00
